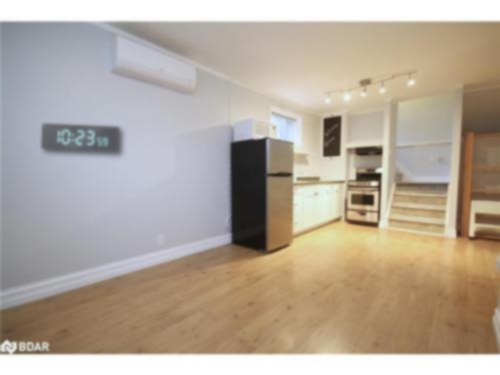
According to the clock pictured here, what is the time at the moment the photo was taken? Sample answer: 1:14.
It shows 10:23
